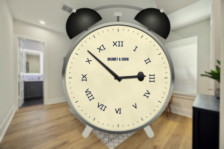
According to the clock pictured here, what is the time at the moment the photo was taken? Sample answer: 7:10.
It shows 2:52
